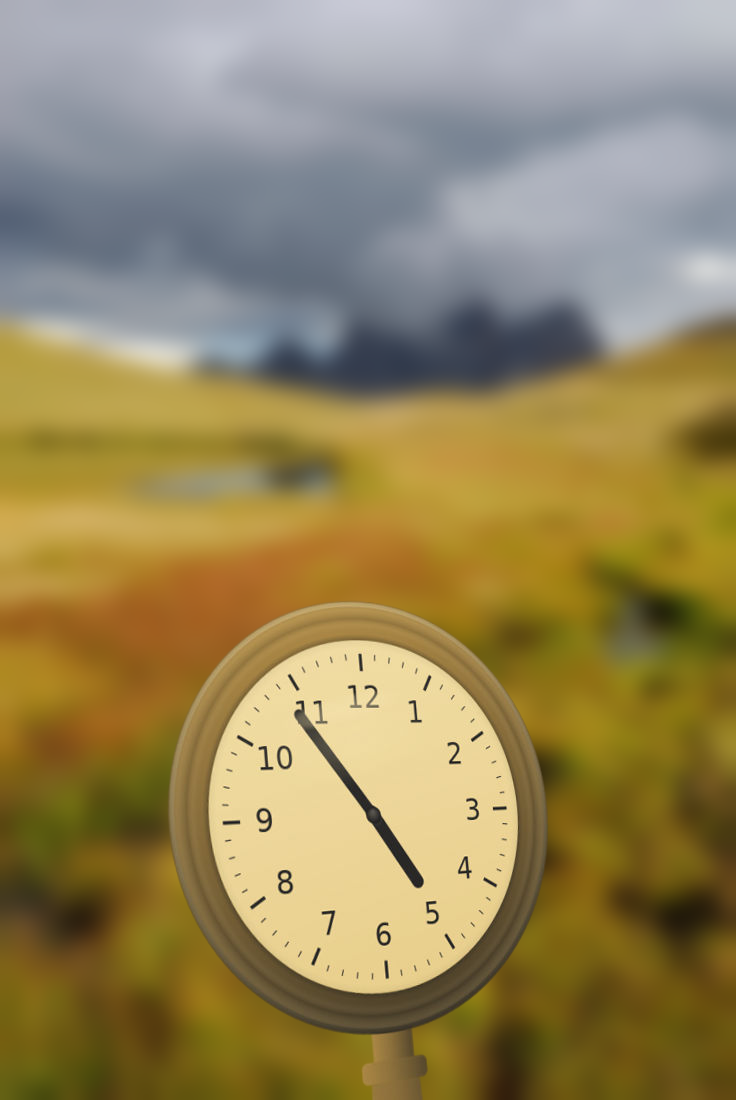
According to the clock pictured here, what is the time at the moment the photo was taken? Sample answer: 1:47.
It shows 4:54
